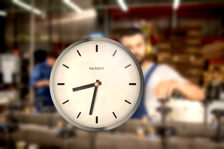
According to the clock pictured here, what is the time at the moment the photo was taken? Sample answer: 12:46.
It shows 8:32
